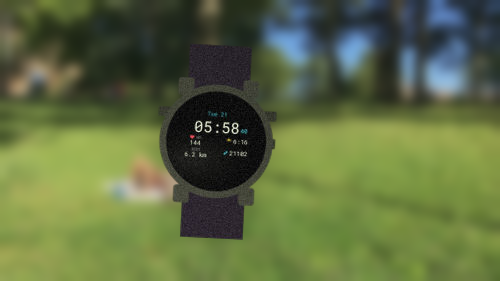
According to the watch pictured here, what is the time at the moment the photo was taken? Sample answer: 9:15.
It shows 5:58
